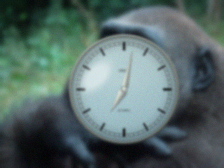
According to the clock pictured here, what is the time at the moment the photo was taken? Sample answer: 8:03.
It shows 7:02
